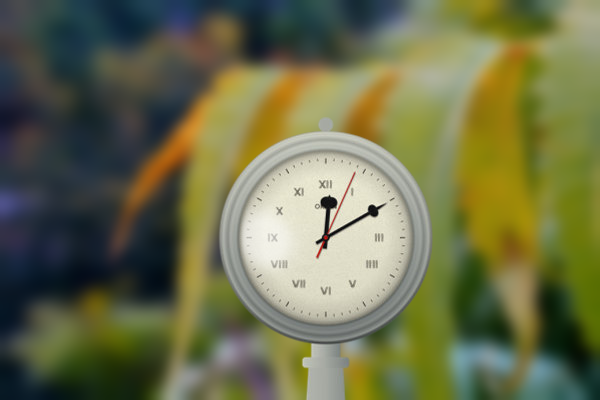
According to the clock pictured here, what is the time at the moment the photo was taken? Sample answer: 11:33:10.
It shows 12:10:04
